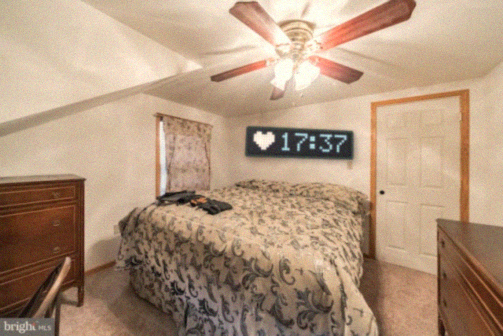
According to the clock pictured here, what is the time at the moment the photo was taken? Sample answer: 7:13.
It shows 17:37
